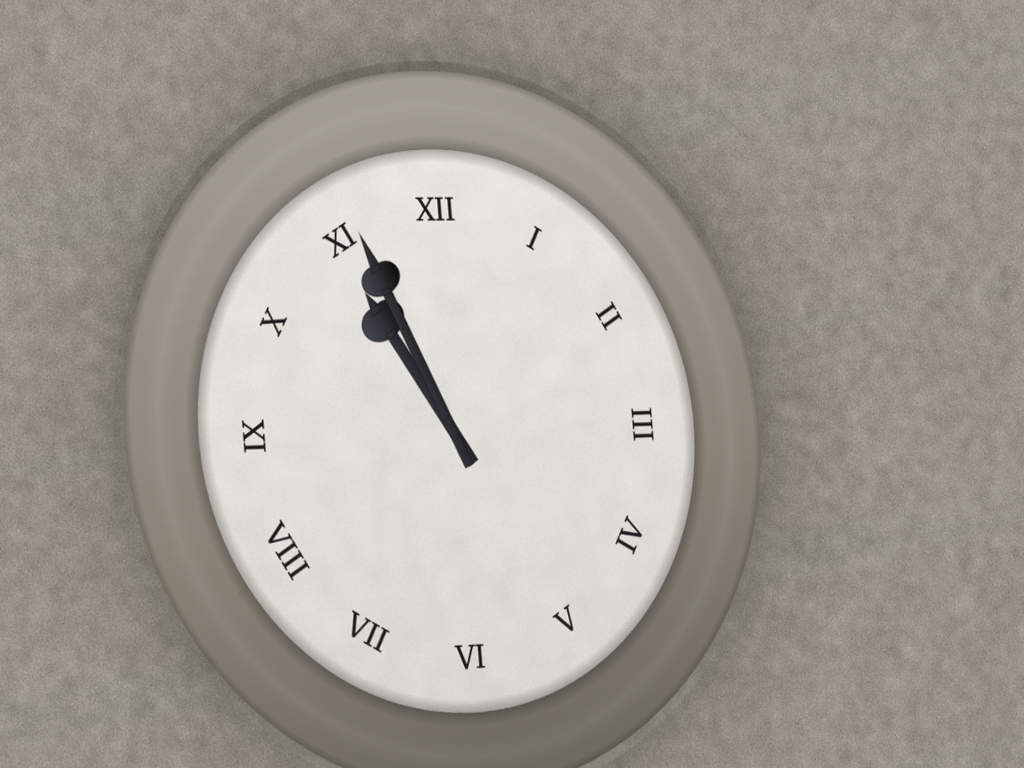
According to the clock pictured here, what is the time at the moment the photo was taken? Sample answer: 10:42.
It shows 10:56
